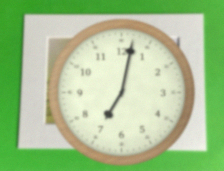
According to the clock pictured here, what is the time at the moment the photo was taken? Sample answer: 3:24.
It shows 7:02
